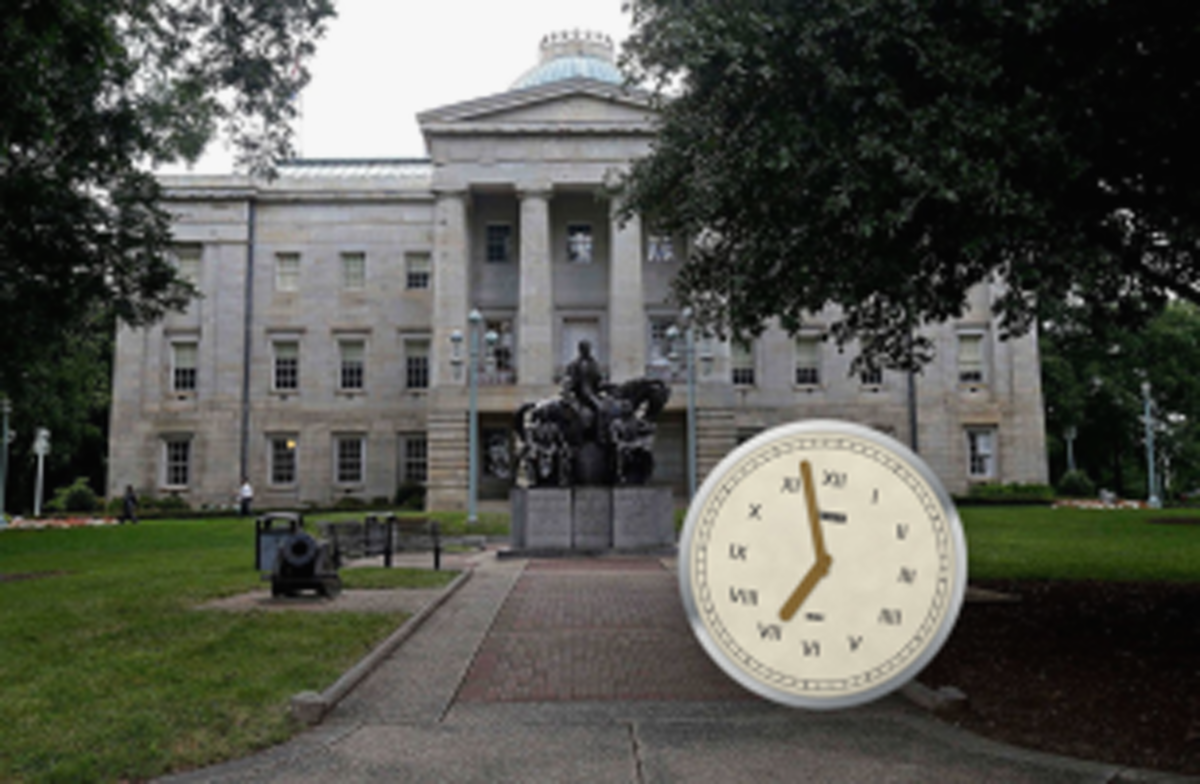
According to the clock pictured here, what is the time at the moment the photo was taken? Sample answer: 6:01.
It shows 6:57
